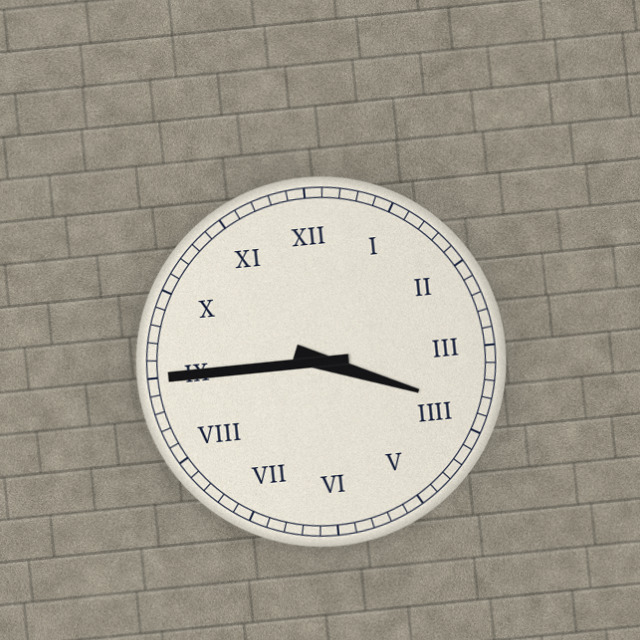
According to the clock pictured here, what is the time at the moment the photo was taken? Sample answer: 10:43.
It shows 3:45
